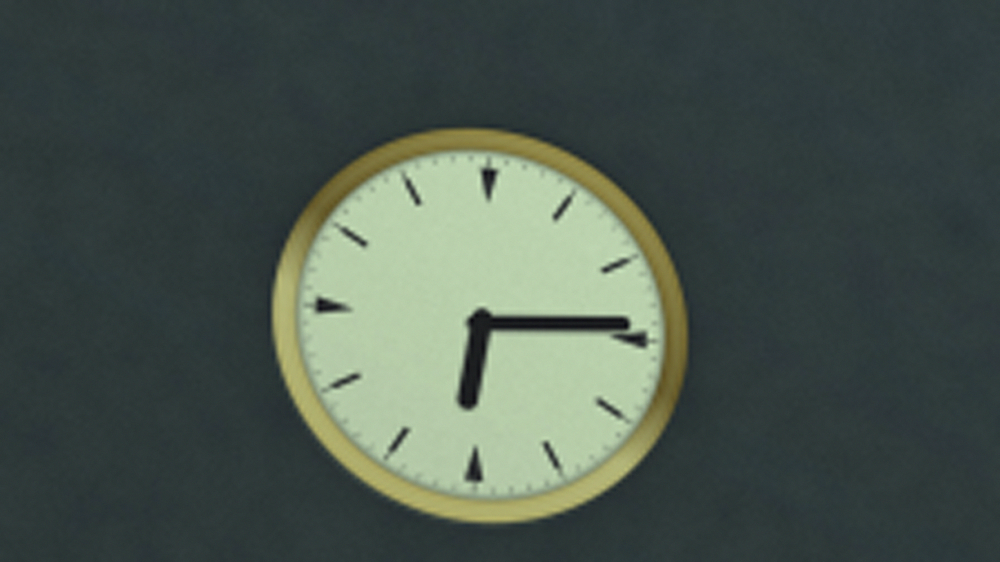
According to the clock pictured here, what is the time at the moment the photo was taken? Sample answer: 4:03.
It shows 6:14
